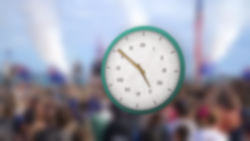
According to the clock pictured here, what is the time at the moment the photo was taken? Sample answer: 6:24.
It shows 4:51
